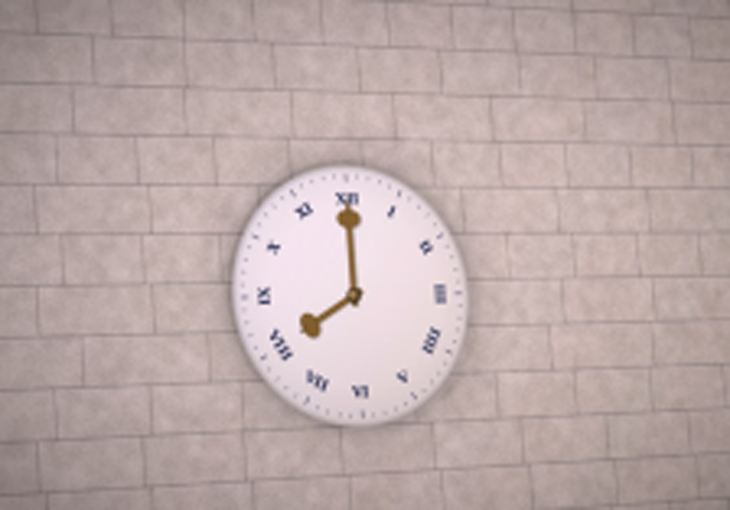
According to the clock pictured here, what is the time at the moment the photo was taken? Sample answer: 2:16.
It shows 8:00
